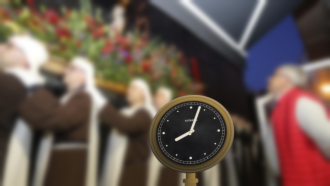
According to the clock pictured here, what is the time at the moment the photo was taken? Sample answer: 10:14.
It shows 8:03
